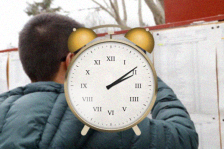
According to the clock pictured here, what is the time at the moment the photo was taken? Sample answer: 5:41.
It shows 2:09
